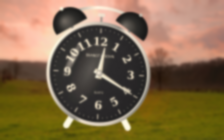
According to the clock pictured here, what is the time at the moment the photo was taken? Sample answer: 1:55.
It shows 12:20
